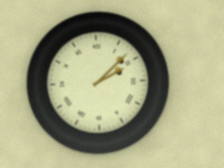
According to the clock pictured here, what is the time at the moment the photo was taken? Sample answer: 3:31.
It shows 2:08
